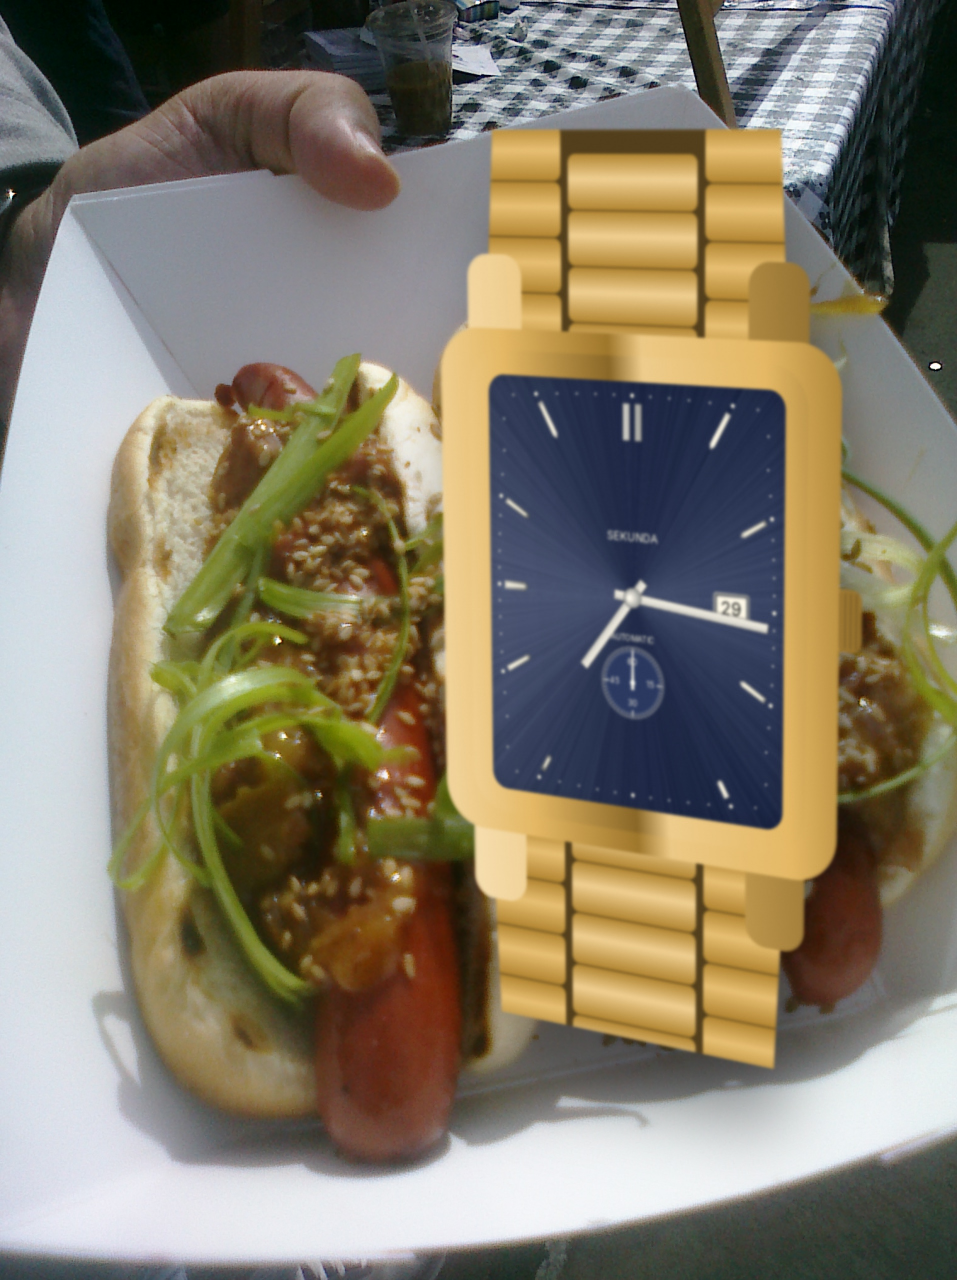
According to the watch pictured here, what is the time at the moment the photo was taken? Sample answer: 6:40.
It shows 7:16
